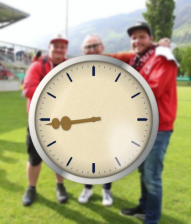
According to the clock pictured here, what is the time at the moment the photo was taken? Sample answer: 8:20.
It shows 8:44
